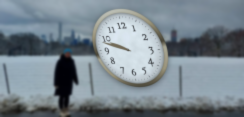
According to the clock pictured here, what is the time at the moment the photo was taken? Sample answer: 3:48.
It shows 9:48
